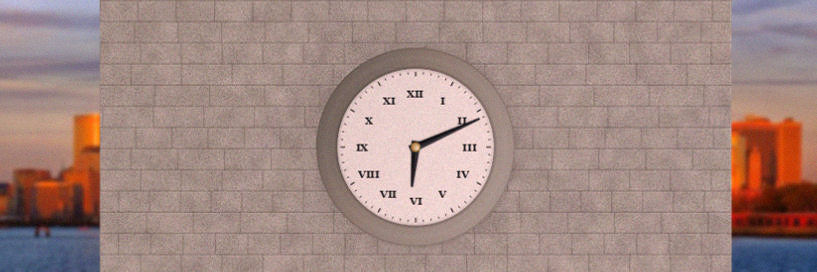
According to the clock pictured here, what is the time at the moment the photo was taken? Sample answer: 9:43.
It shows 6:11
